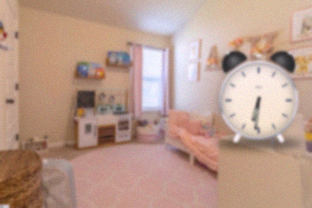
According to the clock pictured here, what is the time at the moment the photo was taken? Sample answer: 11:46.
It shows 6:31
